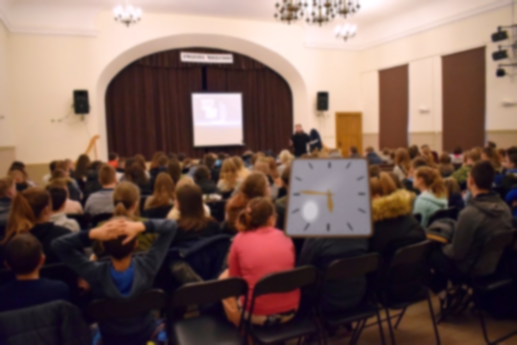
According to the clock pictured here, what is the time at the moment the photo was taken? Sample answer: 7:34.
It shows 5:46
